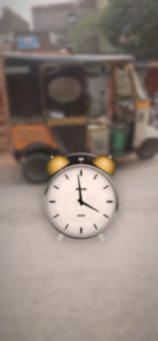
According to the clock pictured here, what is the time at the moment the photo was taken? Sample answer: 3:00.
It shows 3:59
